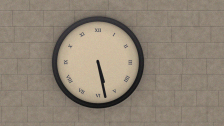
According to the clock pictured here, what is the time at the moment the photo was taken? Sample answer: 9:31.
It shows 5:28
